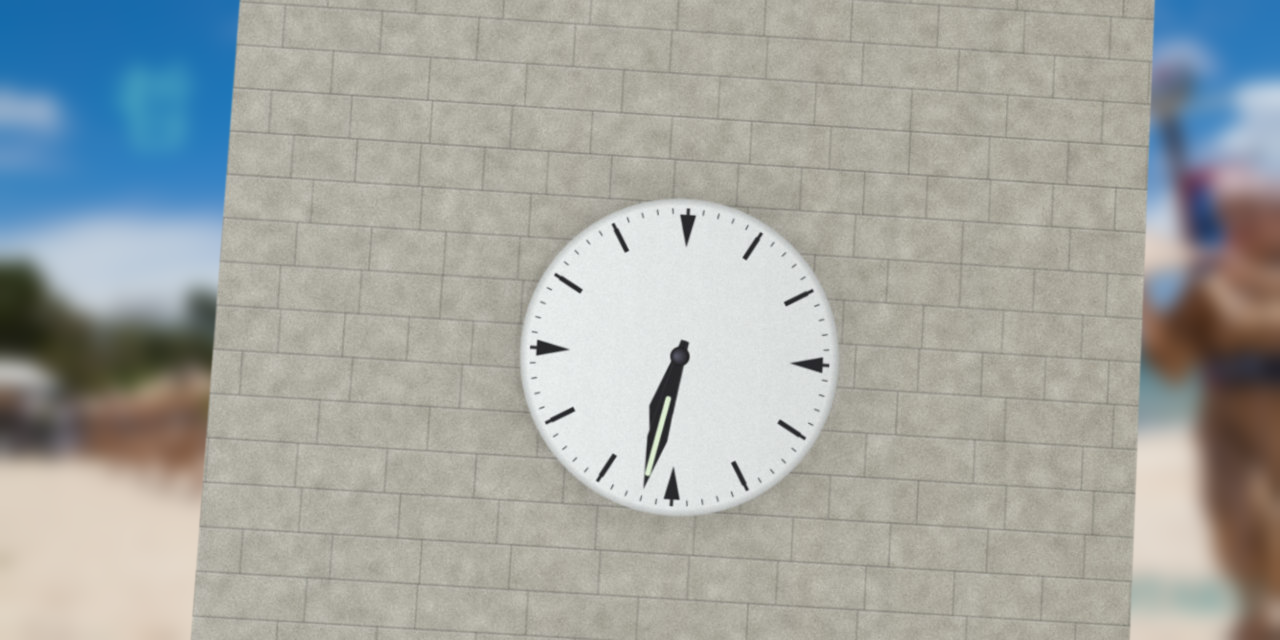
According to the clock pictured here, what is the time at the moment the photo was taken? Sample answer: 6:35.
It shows 6:32
